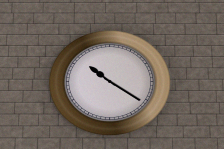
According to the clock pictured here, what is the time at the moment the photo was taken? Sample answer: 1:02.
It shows 10:21
